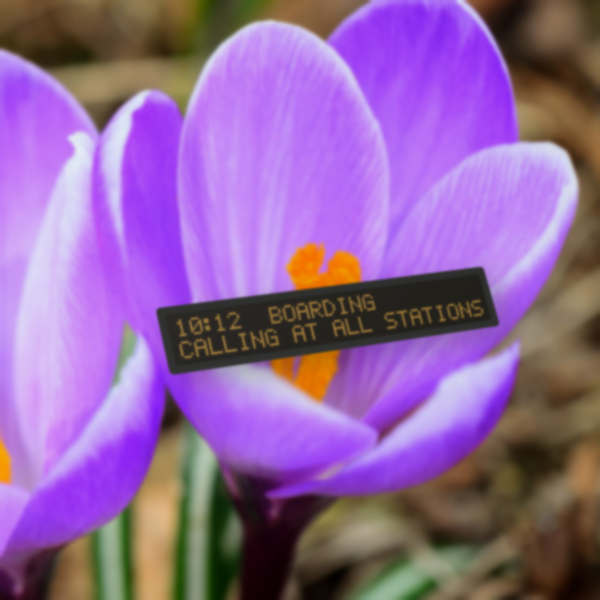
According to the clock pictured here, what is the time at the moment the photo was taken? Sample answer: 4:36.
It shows 10:12
